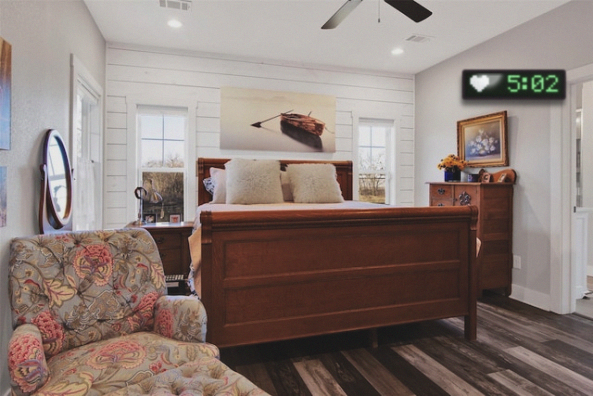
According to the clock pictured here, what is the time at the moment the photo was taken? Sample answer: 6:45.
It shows 5:02
